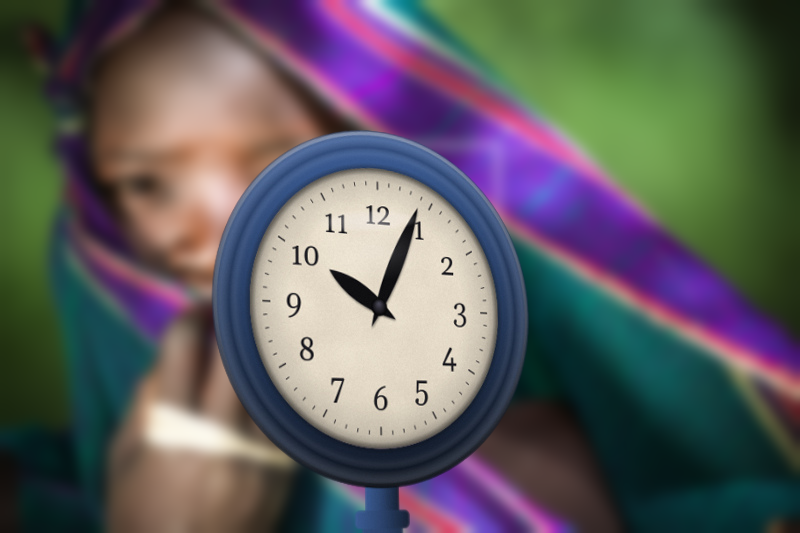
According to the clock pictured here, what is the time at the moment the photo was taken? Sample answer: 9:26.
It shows 10:04
